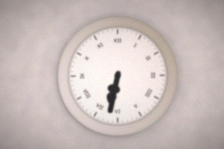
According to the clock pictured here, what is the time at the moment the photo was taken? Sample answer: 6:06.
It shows 6:32
